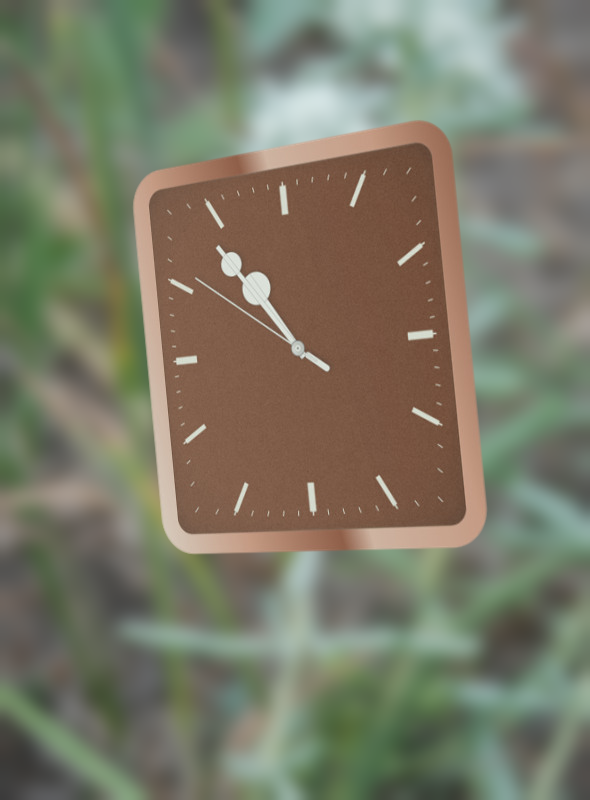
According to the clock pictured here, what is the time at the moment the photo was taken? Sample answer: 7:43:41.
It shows 10:53:51
